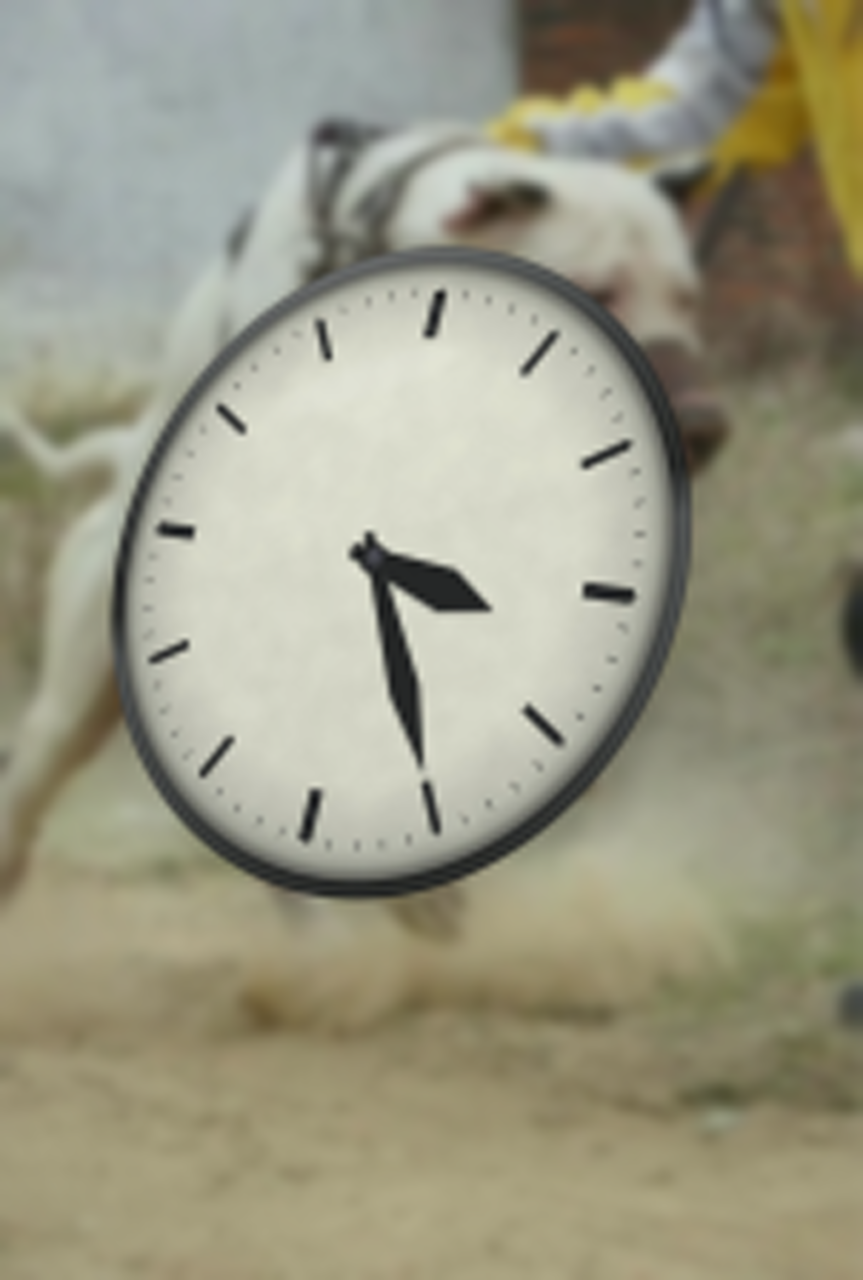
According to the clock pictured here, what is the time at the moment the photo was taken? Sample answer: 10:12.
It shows 3:25
